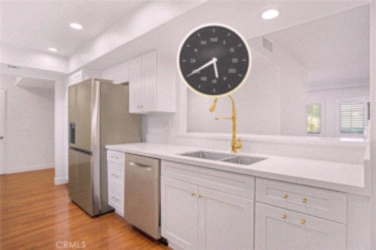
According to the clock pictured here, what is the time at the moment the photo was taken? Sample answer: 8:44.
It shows 5:40
